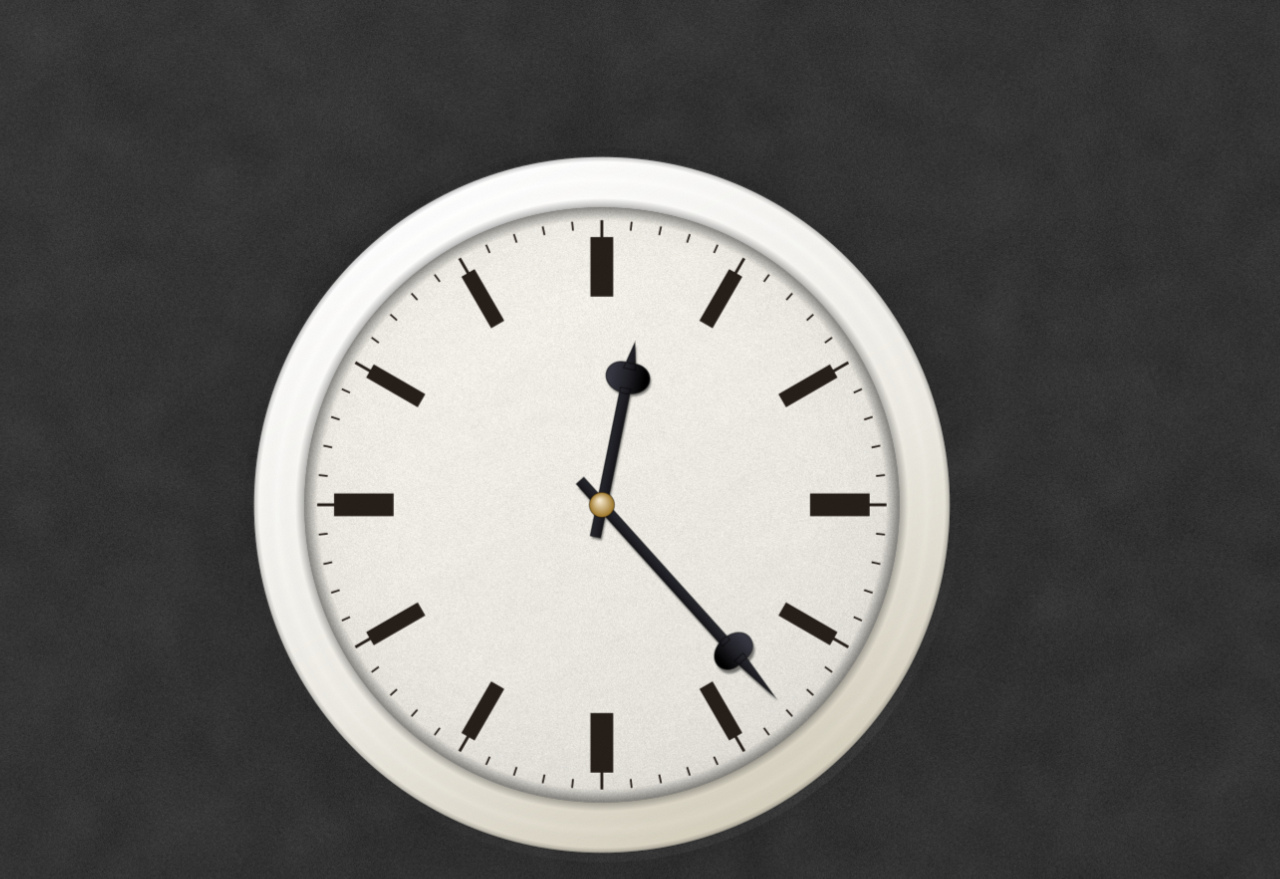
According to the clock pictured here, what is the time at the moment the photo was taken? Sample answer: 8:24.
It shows 12:23
